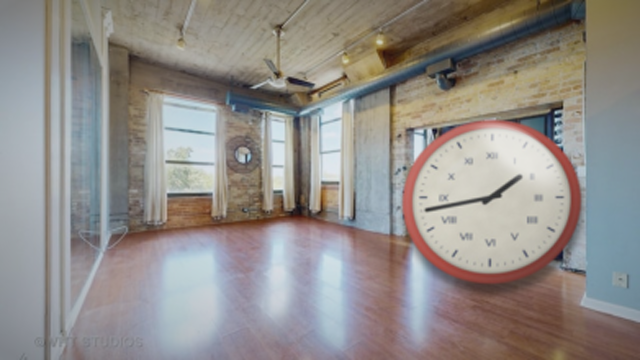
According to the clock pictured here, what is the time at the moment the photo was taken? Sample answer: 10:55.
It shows 1:43
